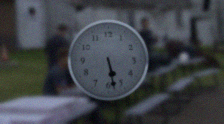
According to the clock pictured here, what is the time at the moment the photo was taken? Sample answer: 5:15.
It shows 5:28
